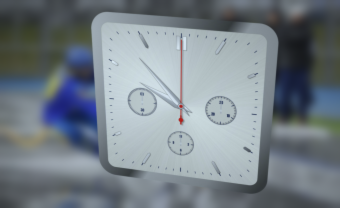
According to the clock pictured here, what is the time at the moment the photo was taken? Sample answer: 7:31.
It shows 9:53
